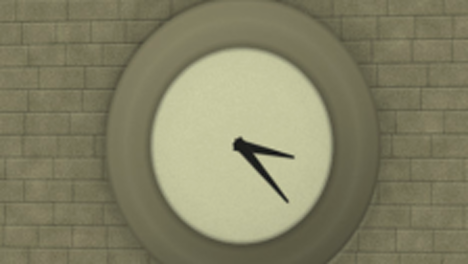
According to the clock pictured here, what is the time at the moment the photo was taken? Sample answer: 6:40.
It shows 3:23
